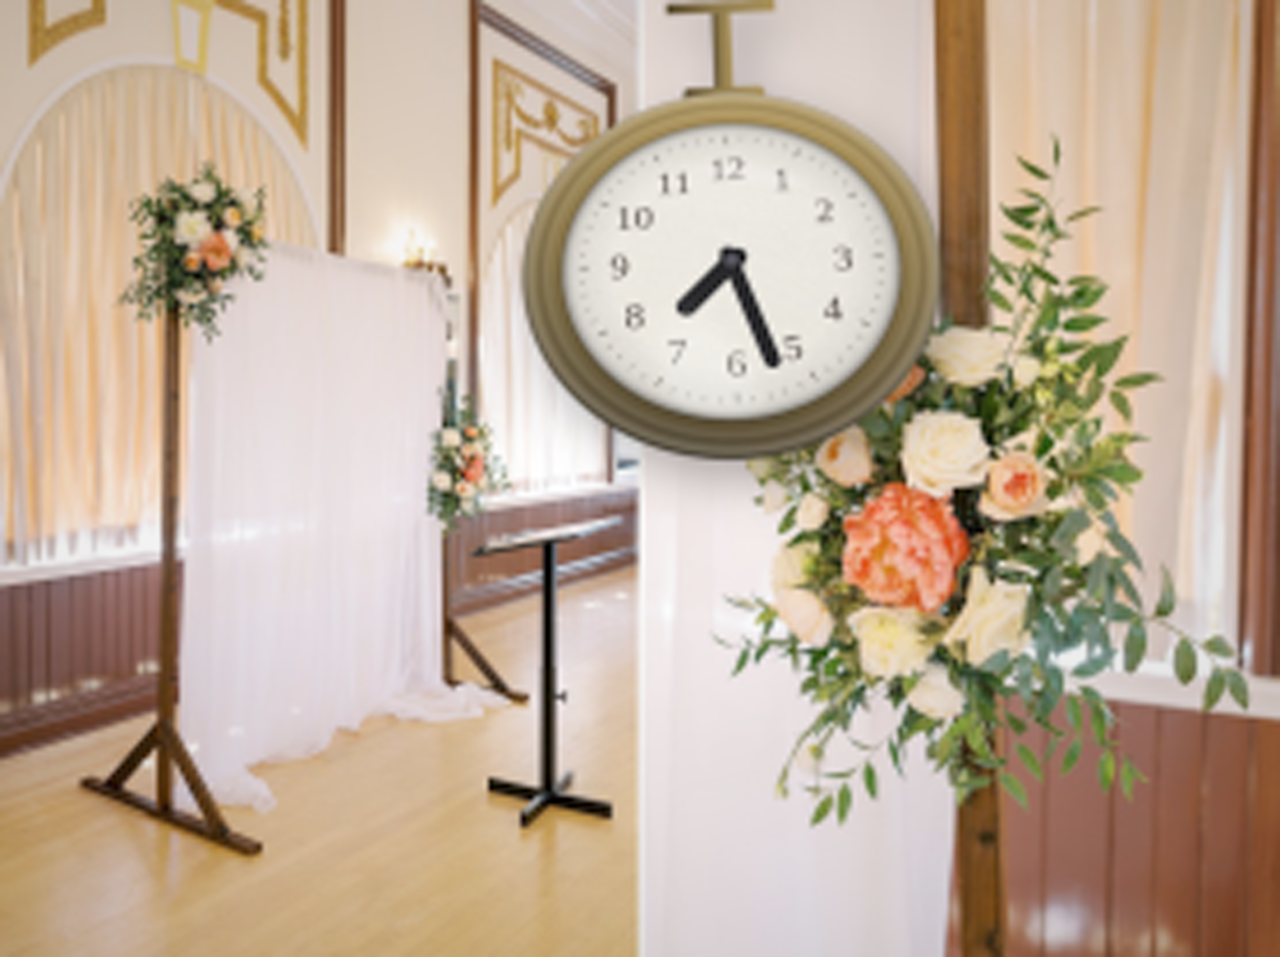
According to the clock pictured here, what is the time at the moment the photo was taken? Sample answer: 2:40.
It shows 7:27
